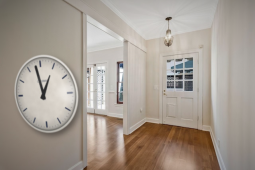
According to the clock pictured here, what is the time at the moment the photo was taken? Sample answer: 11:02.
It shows 12:58
